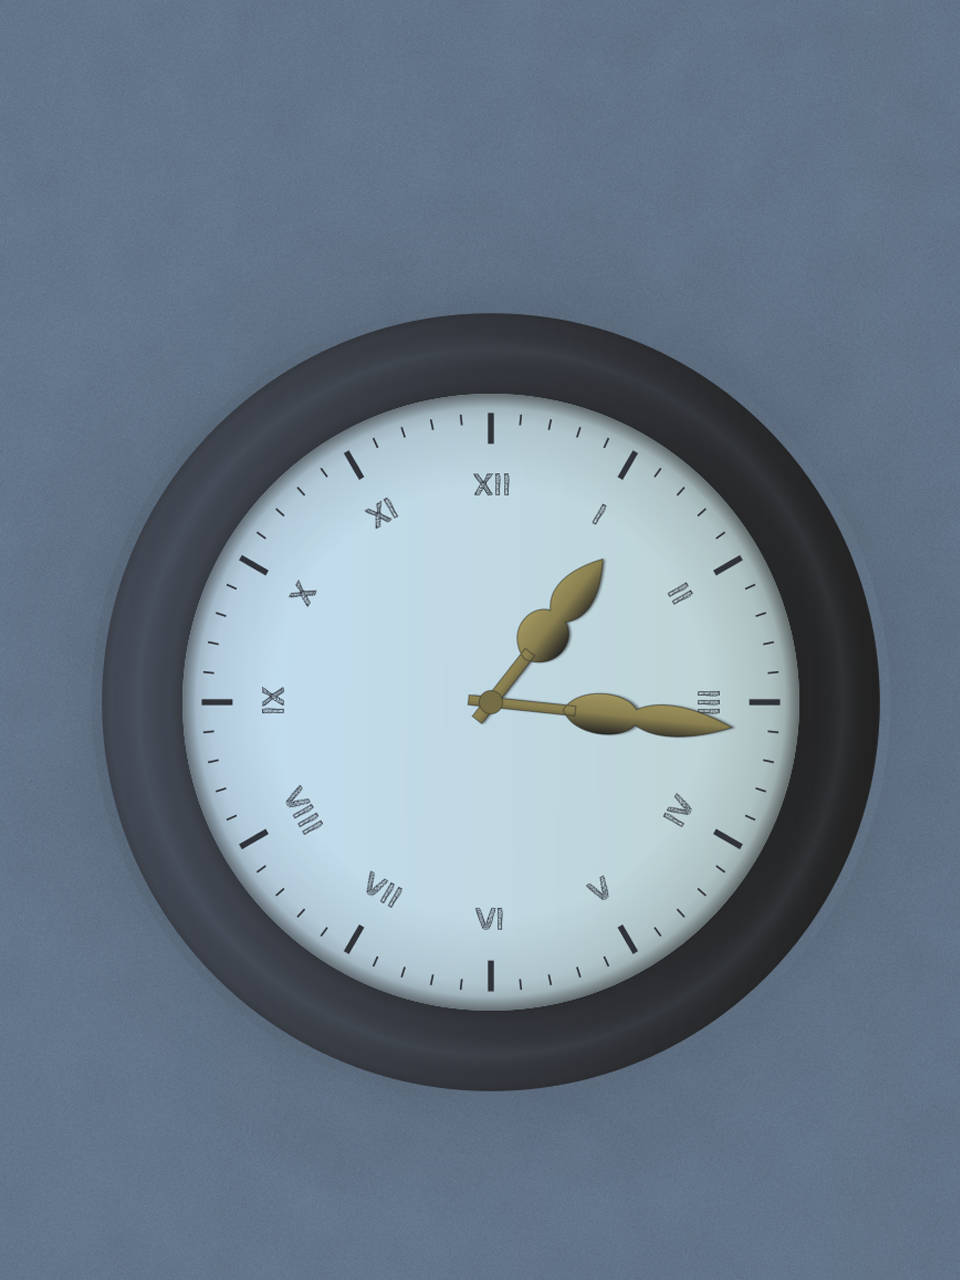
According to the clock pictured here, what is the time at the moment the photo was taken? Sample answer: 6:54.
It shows 1:16
